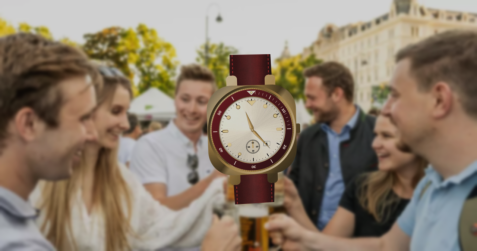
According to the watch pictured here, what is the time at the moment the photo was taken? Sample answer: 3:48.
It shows 11:23
